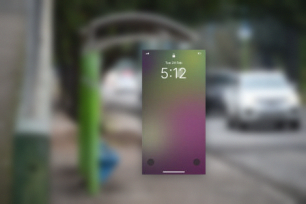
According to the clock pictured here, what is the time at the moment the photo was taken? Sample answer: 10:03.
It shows 5:12
